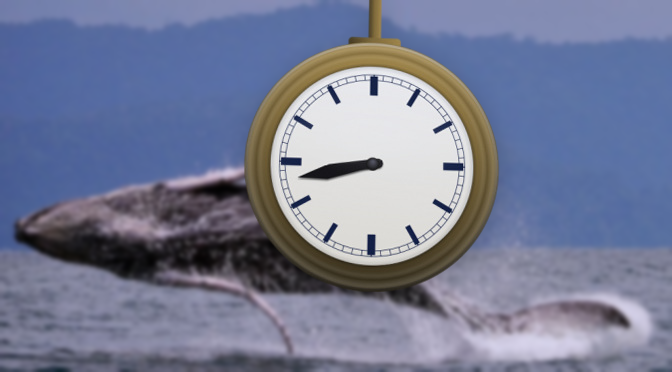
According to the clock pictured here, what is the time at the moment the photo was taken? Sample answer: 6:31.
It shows 8:43
